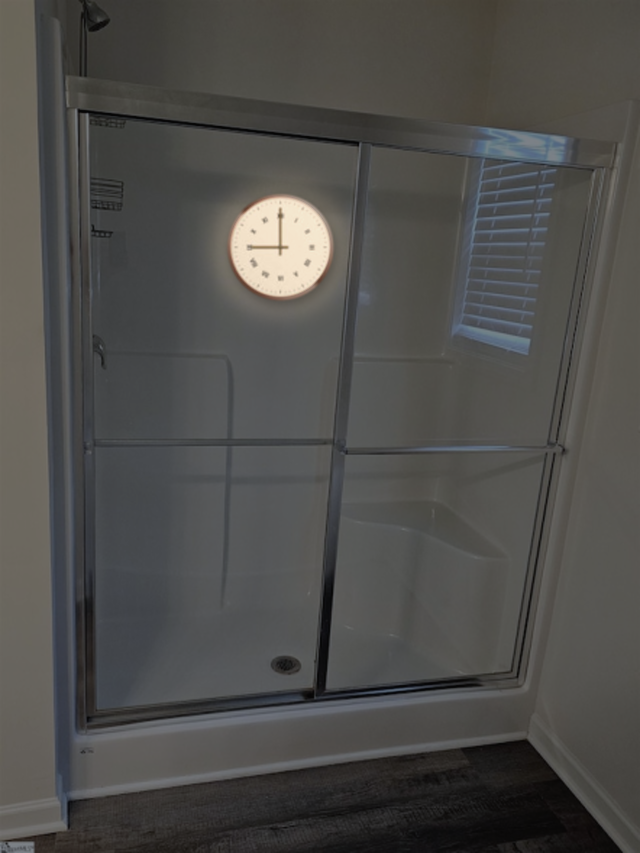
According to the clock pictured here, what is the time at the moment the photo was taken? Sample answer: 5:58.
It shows 9:00
